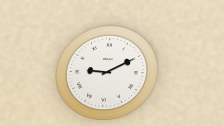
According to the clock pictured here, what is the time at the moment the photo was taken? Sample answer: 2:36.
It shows 9:10
